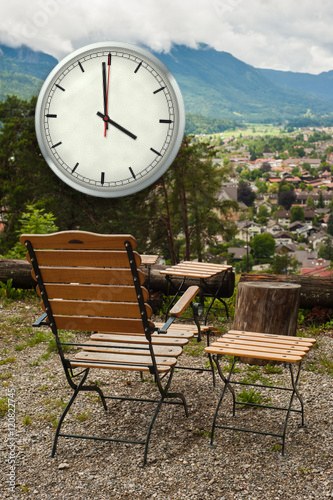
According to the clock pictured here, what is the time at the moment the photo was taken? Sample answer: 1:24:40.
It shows 3:59:00
